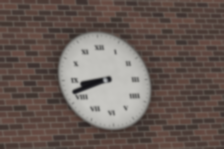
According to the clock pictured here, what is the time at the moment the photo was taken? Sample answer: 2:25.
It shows 8:42
